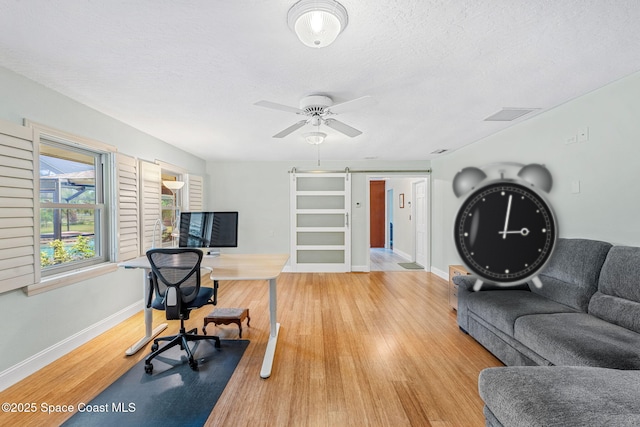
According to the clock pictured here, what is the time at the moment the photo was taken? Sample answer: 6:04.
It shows 3:02
